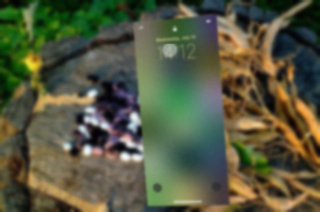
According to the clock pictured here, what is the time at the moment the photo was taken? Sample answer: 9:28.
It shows 14:12
